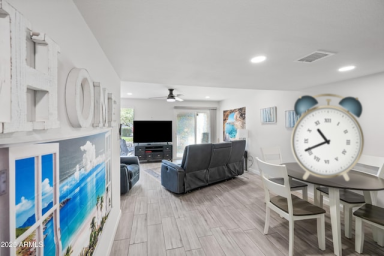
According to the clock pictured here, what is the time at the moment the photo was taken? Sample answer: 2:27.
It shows 10:41
